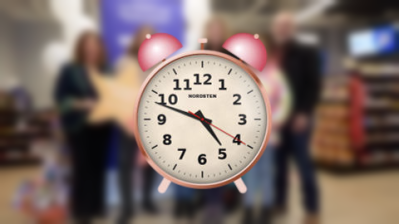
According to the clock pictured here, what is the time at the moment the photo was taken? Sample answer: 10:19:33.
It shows 4:48:20
